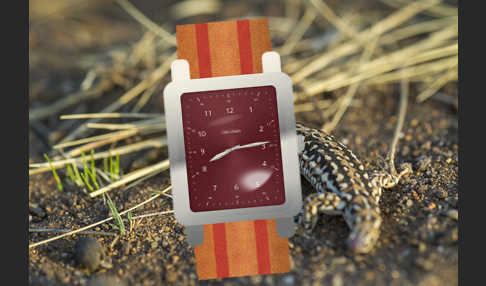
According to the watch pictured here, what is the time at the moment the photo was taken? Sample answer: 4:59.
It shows 8:14
